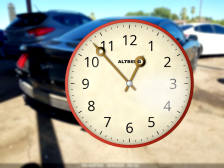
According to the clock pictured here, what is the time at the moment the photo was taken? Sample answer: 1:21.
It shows 12:53
